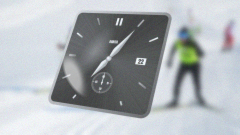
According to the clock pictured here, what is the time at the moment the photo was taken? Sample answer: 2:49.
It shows 7:05
